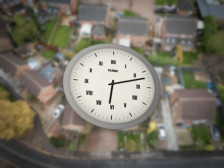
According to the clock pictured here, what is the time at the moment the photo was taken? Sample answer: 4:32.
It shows 6:12
